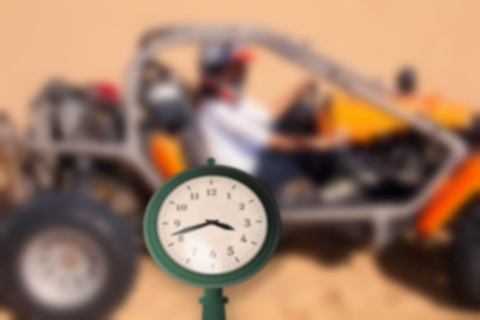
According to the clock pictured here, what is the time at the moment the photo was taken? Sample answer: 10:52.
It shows 3:42
